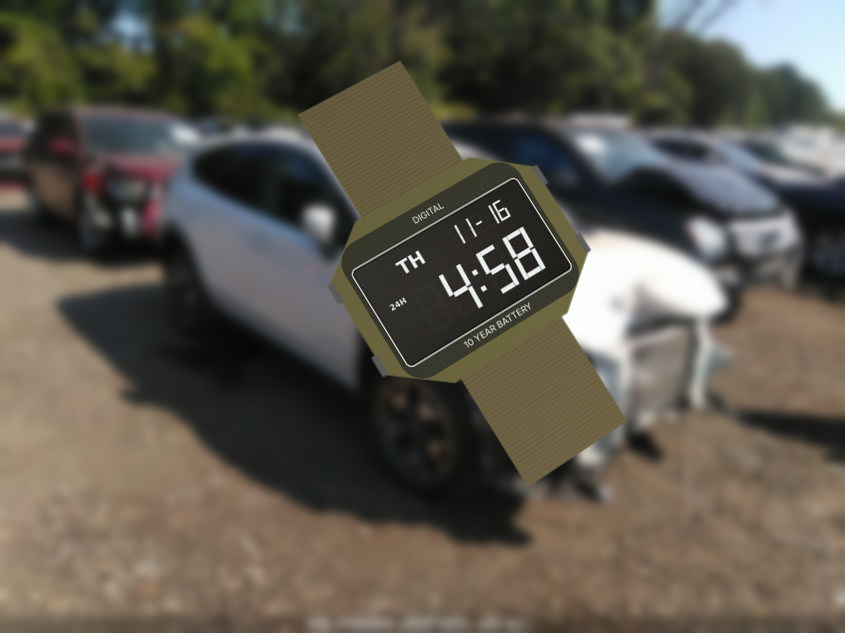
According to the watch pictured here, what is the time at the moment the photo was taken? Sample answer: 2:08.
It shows 4:58
